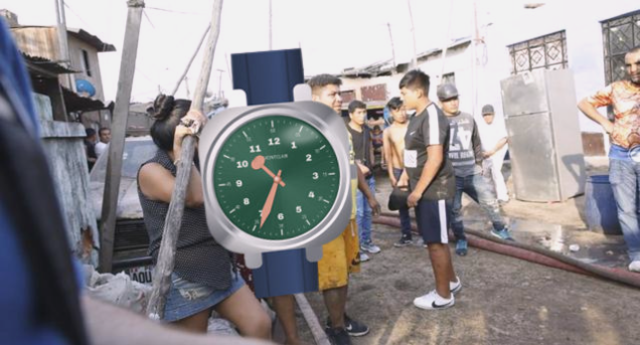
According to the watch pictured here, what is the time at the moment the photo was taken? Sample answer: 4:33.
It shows 10:34
